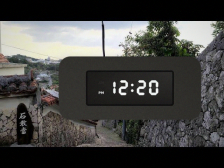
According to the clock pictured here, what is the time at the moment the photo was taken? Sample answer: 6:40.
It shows 12:20
